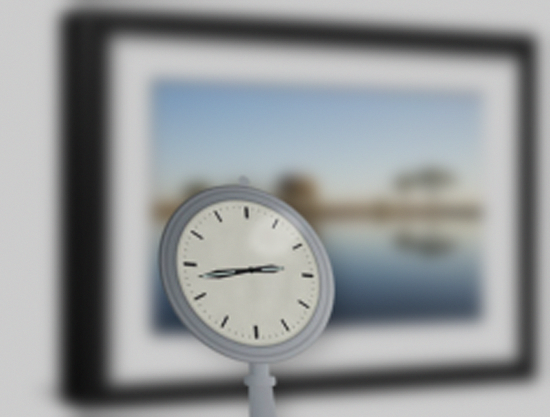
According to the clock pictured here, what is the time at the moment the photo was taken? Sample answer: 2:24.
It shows 2:43
